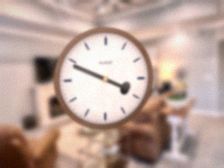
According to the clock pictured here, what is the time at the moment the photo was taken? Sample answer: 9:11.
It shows 3:49
